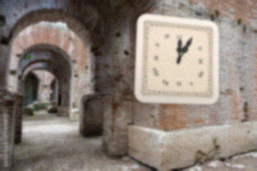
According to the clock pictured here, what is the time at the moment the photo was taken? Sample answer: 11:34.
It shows 12:05
